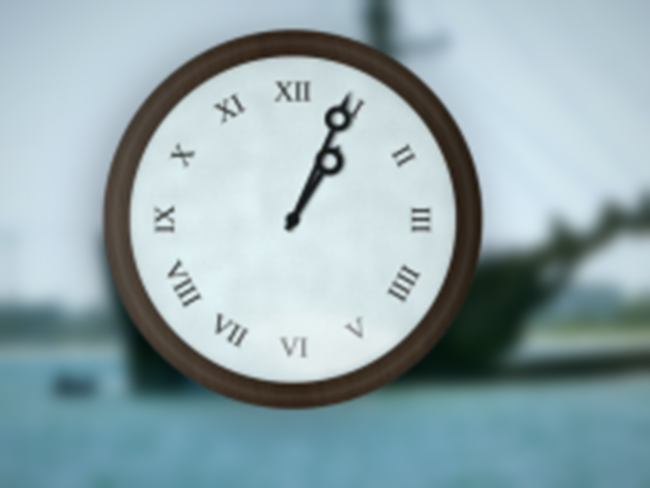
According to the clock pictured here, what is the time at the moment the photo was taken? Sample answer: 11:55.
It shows 1:04
